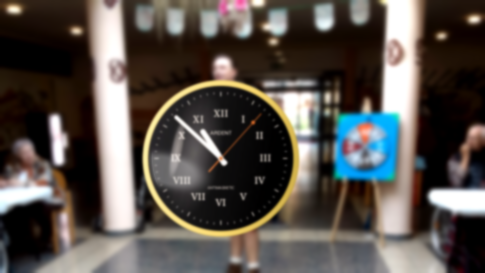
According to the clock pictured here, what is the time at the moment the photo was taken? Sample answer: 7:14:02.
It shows 10:52:07
